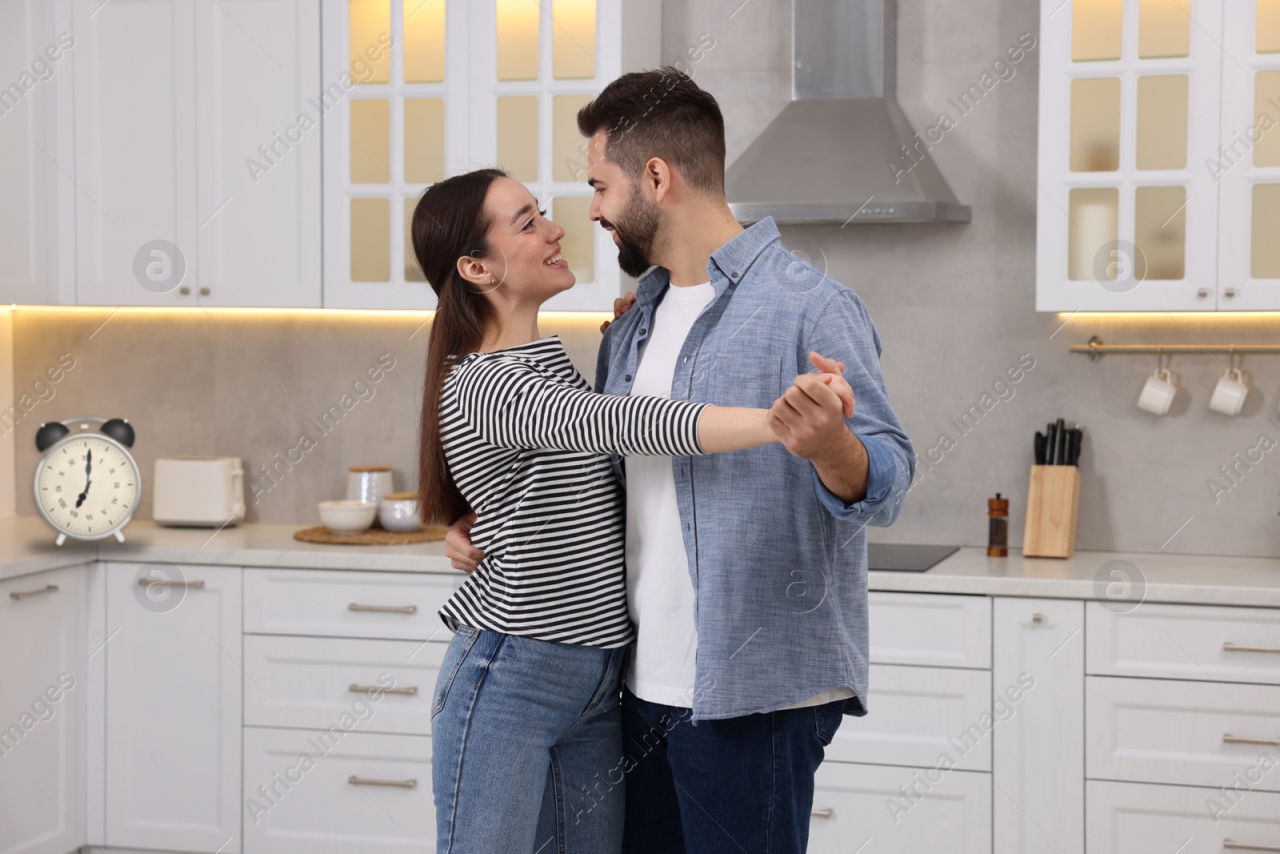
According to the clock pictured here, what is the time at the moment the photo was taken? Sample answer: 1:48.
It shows 7:01
